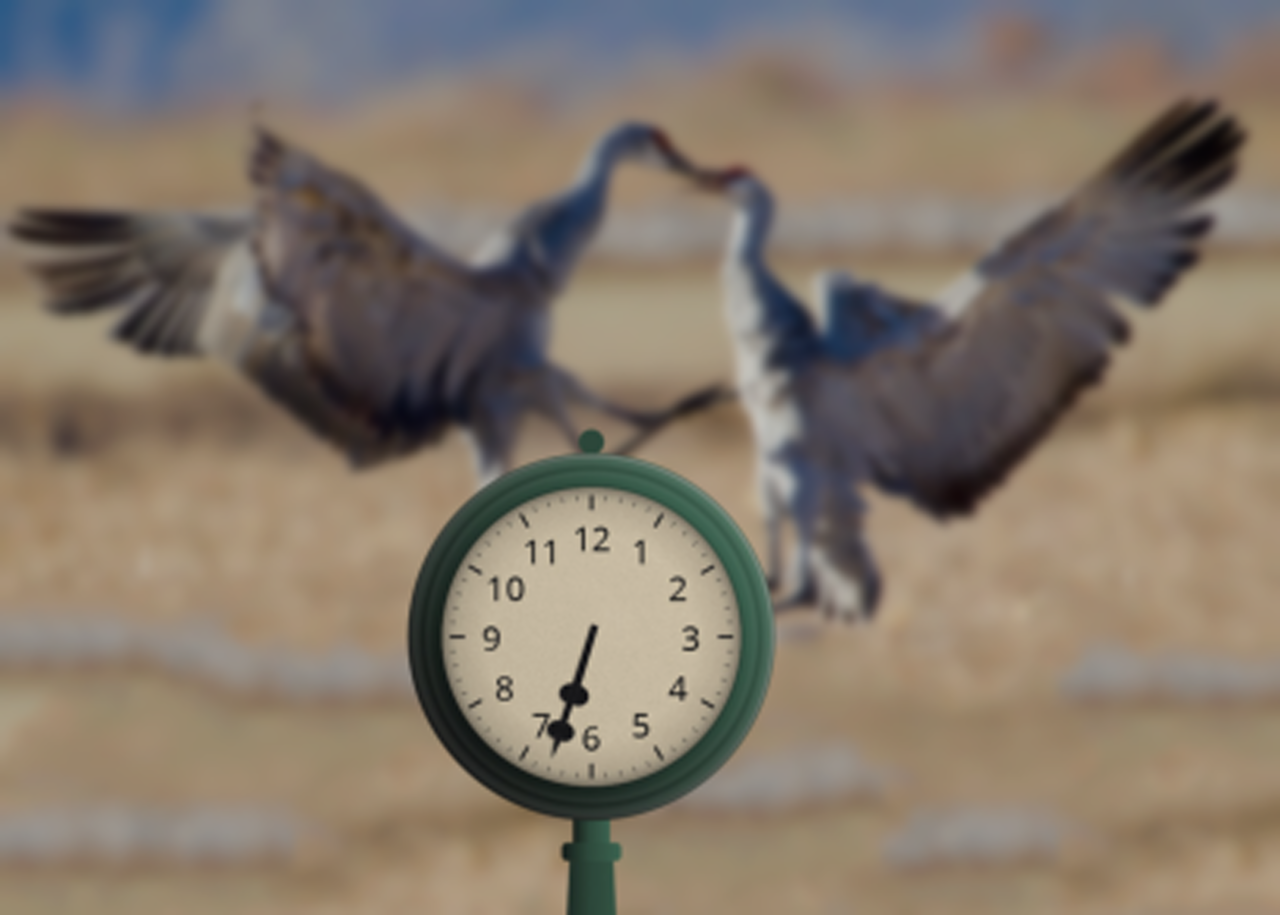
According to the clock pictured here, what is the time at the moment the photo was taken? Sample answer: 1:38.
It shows 6:33
